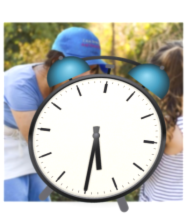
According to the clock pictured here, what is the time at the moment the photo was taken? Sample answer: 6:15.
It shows 5:30
